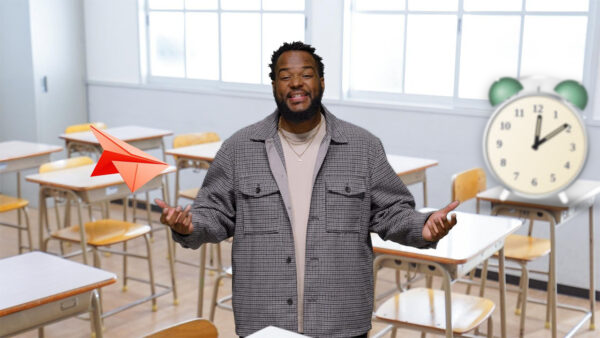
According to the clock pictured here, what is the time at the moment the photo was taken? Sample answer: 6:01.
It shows 12:09
